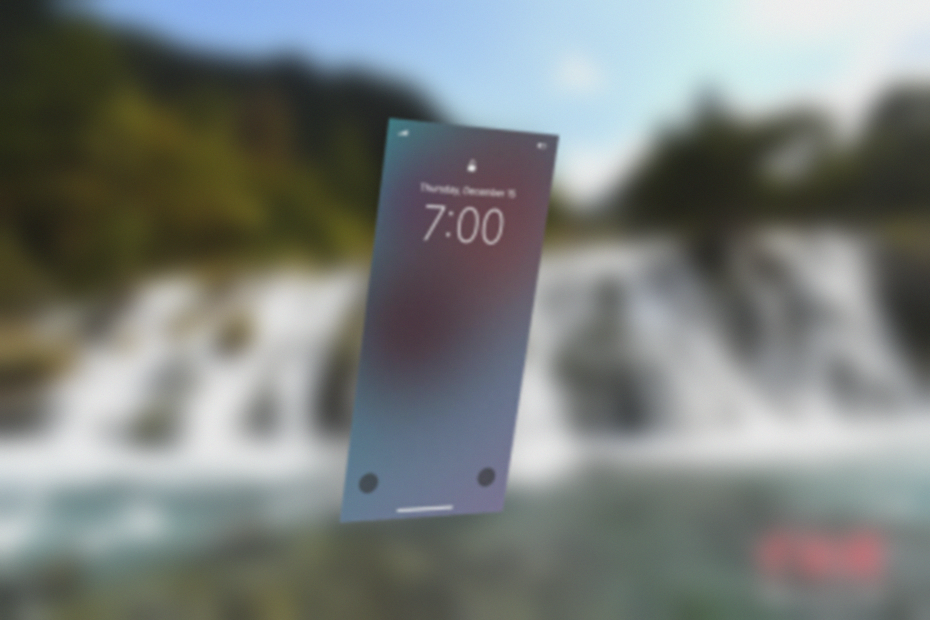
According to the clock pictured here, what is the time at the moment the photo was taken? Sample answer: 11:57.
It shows 7:00
